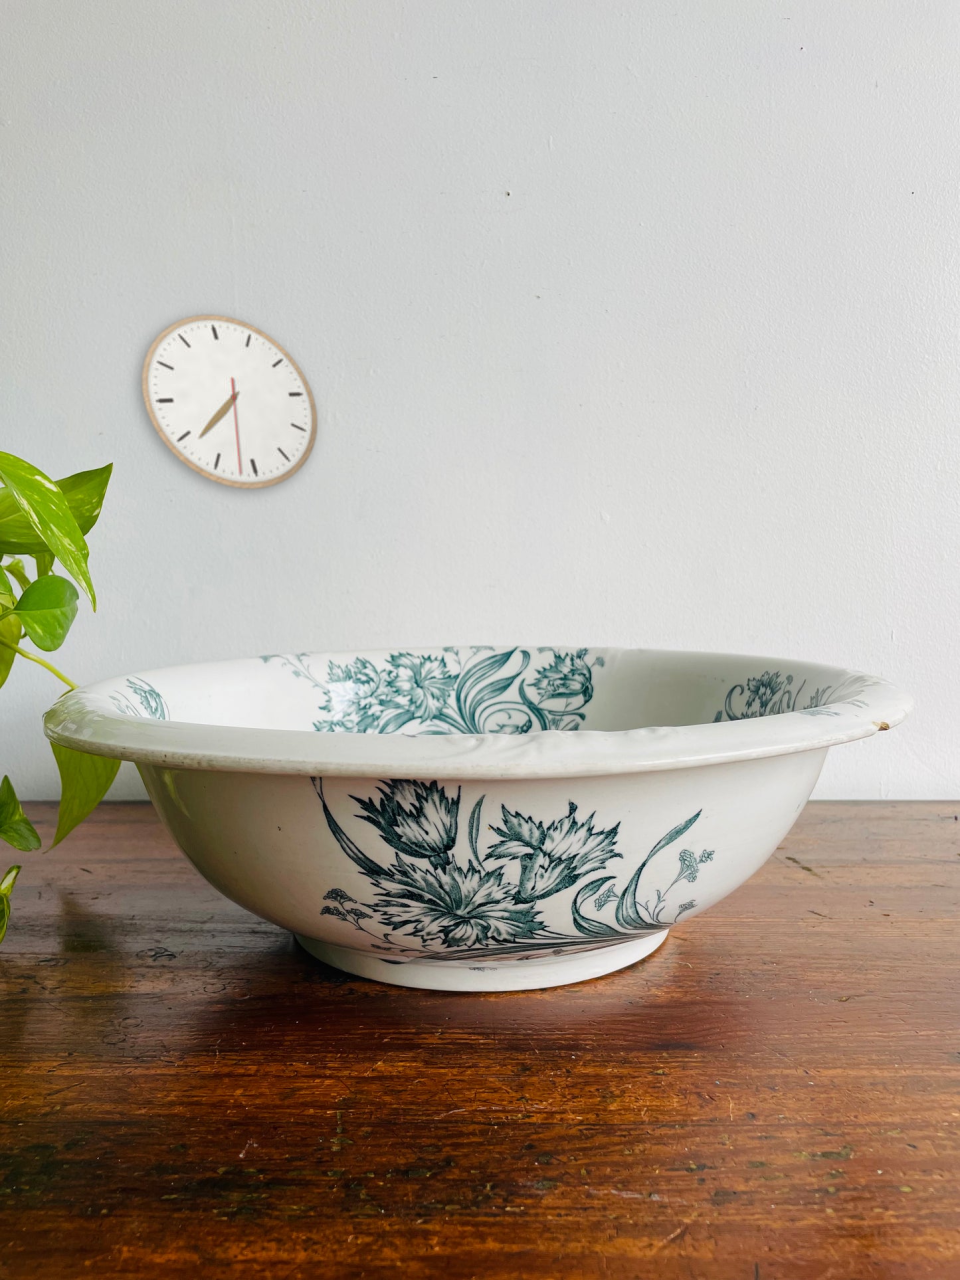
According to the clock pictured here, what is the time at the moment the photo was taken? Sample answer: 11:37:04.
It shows 7:38:32
